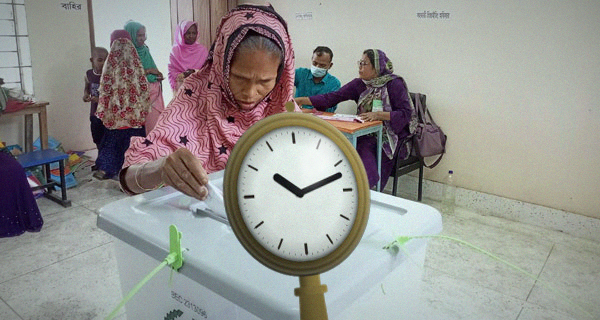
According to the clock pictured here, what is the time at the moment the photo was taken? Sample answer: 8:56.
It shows 10:12
